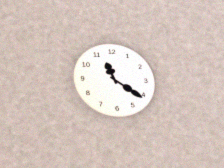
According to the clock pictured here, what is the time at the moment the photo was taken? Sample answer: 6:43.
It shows 11:21
